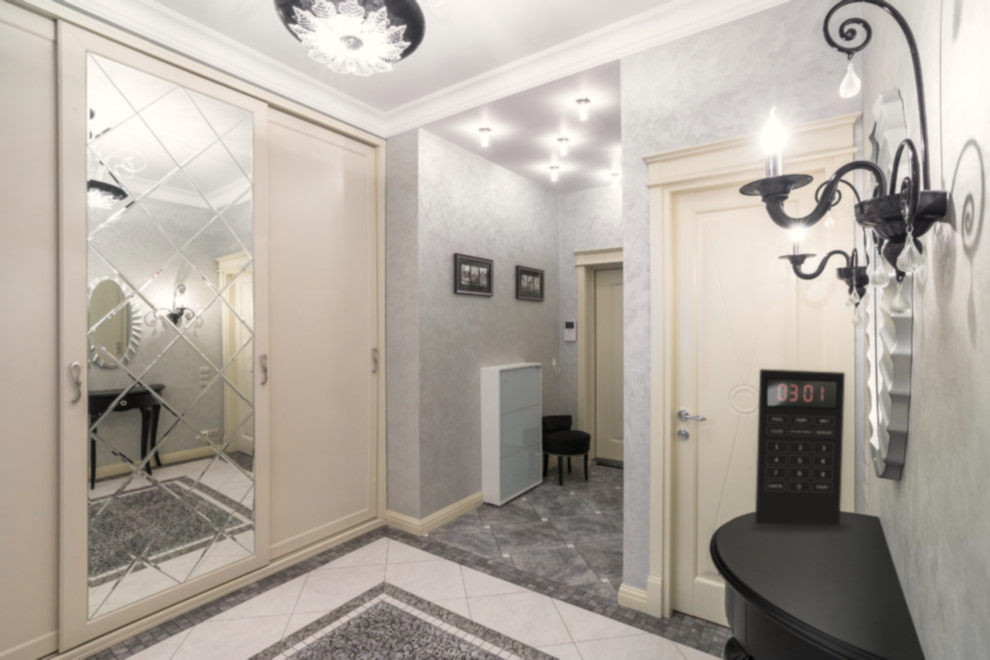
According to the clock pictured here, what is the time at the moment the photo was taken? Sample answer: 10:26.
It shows 3:01
